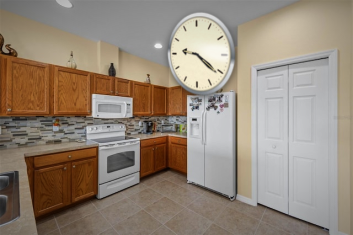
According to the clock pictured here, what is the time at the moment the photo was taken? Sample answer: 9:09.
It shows 9:21
